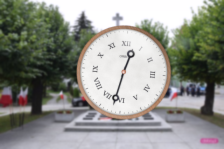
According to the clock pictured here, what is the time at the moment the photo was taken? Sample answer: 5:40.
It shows 12:32
